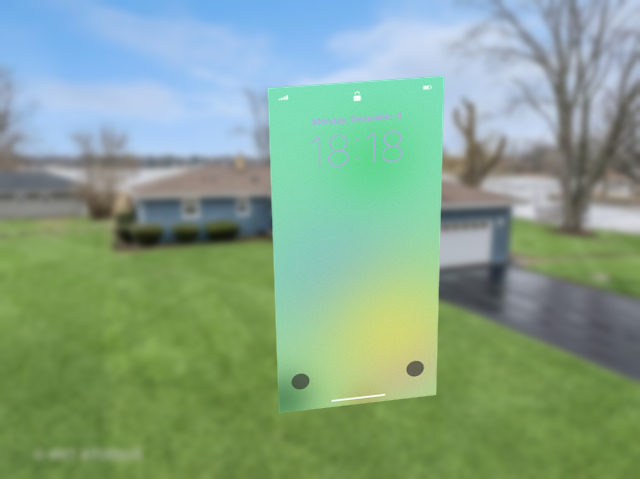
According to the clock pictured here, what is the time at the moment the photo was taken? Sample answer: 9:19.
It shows 18:18
